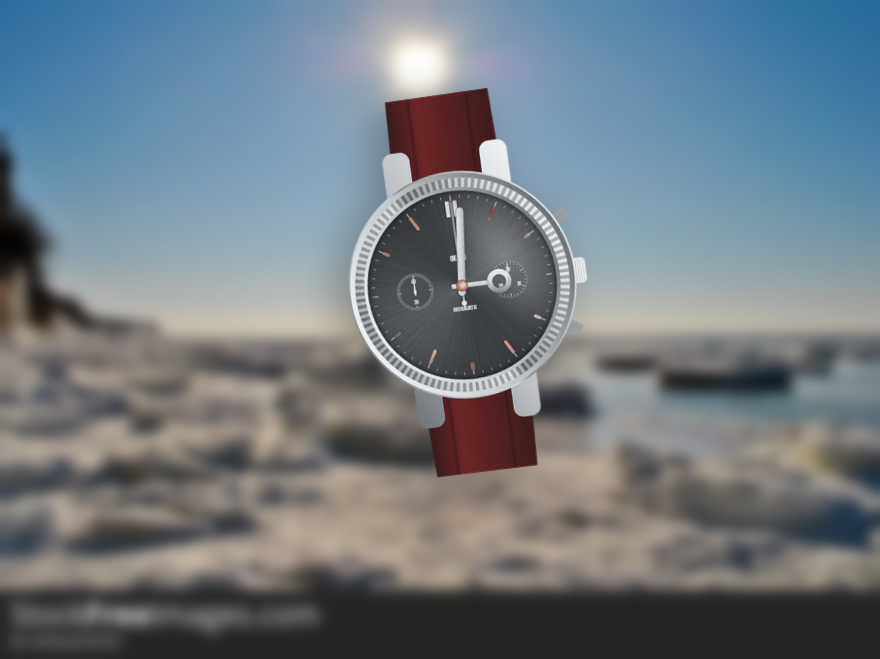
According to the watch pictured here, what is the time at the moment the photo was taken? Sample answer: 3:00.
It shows 3:01
